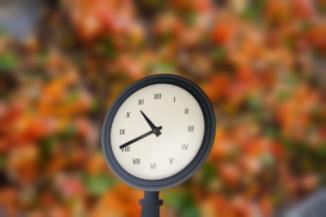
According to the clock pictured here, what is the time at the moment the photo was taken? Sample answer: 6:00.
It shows 10:41
